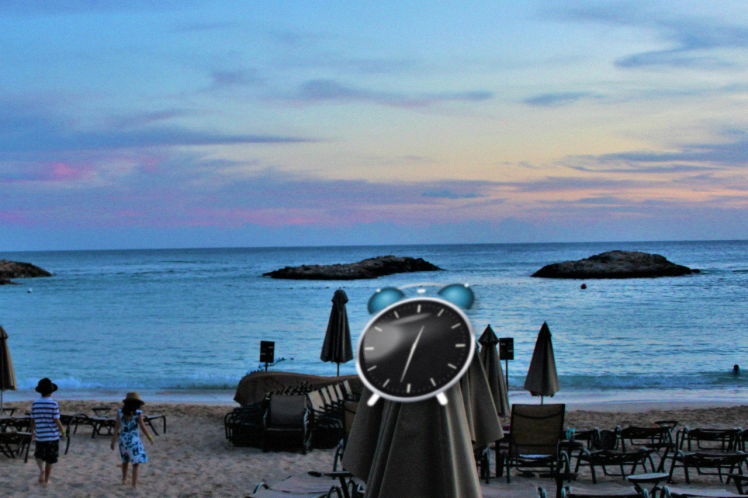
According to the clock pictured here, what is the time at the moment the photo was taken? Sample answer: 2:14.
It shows 12:32
